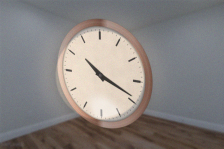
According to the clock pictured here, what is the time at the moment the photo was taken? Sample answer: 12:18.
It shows 10:19
